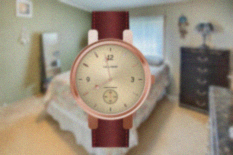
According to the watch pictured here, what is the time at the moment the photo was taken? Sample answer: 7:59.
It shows 7:58
